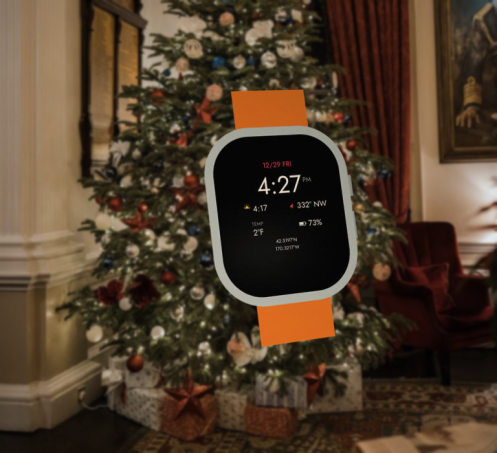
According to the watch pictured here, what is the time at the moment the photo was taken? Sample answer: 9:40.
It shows 4:27
